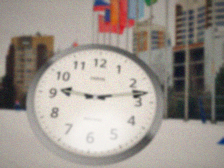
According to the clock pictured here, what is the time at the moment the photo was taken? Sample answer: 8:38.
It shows 9:13
